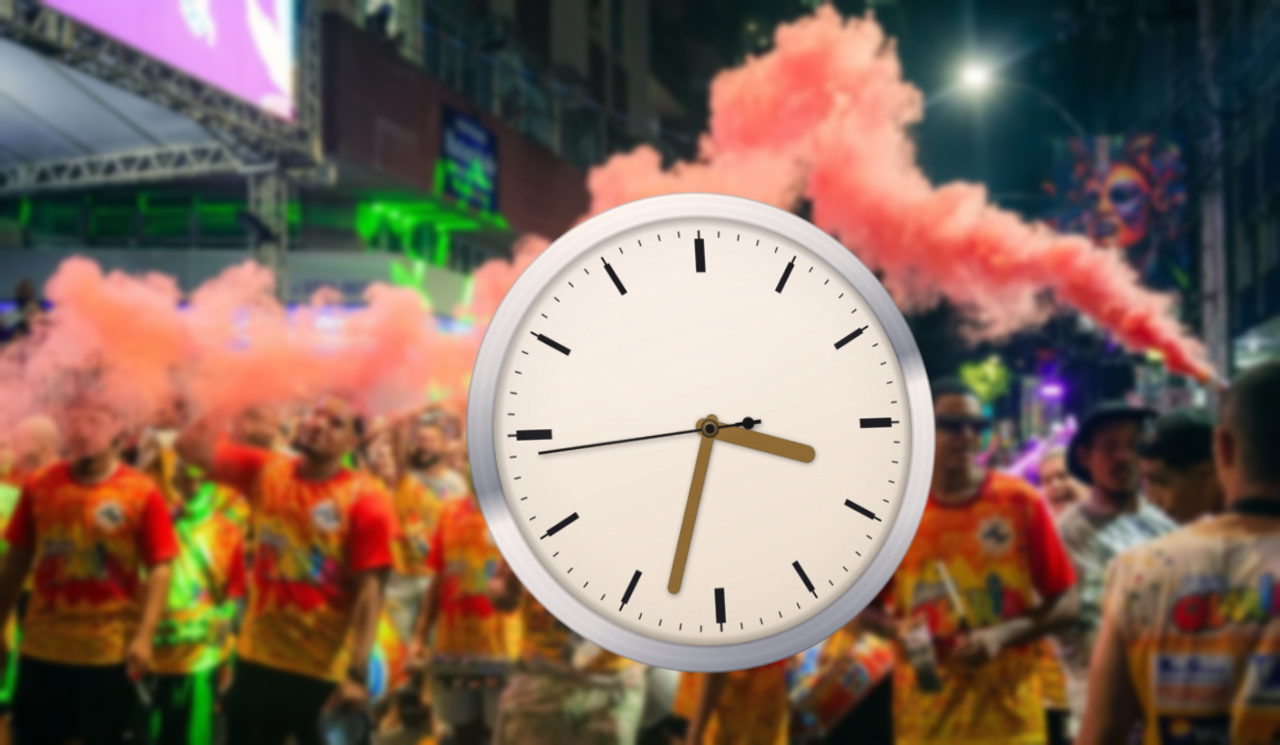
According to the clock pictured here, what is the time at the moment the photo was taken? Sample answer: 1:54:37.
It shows 3:32:44
